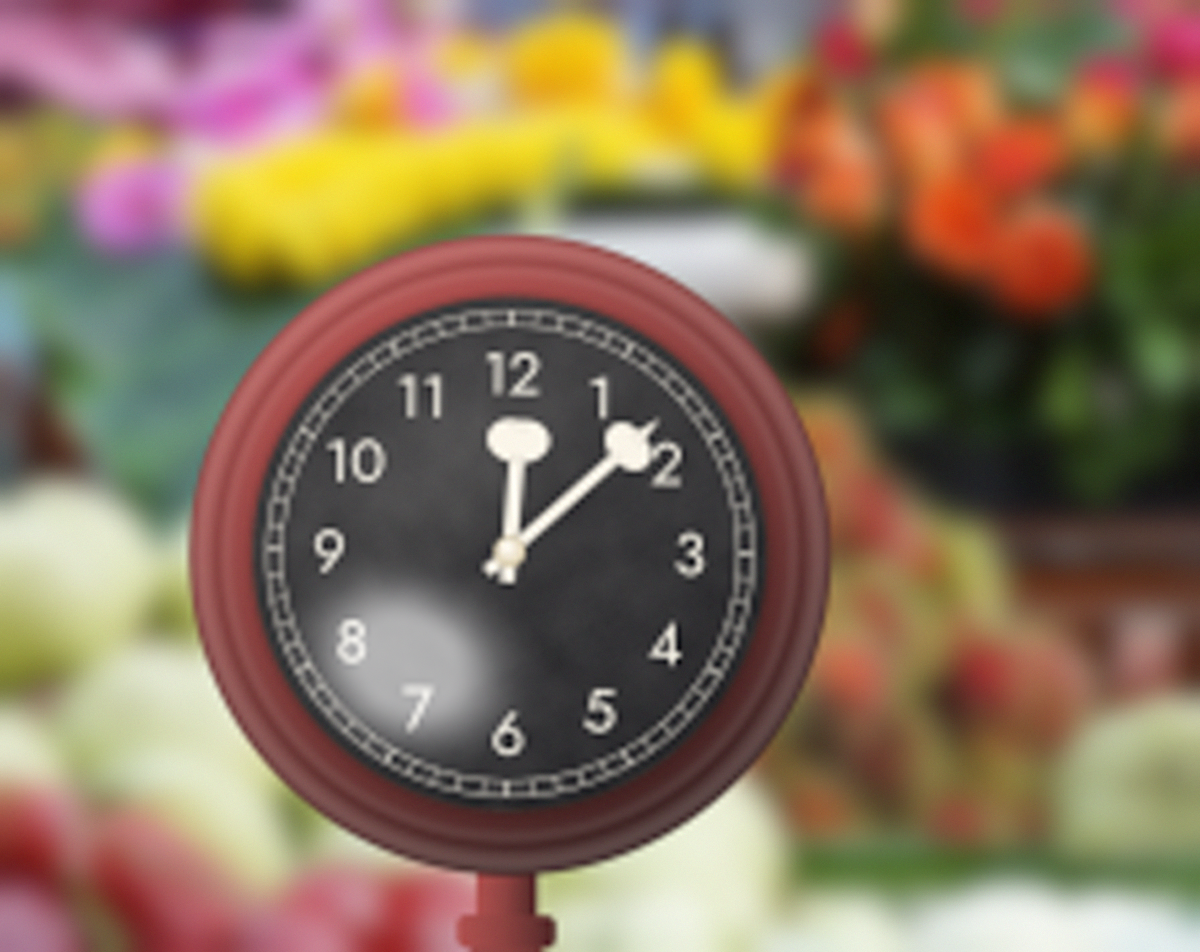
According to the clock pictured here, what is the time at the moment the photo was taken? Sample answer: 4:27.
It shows 12:08
